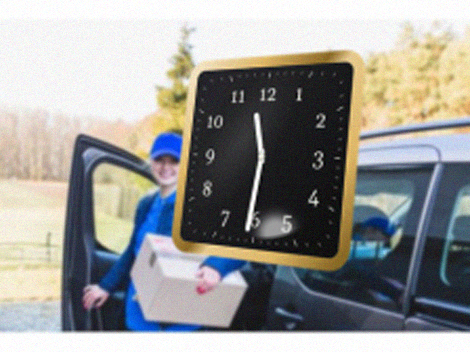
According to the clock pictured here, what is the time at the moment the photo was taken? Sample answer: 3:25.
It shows 11:31
